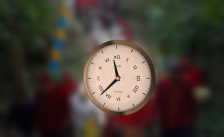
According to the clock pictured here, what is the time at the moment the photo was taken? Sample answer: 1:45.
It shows 11:38
